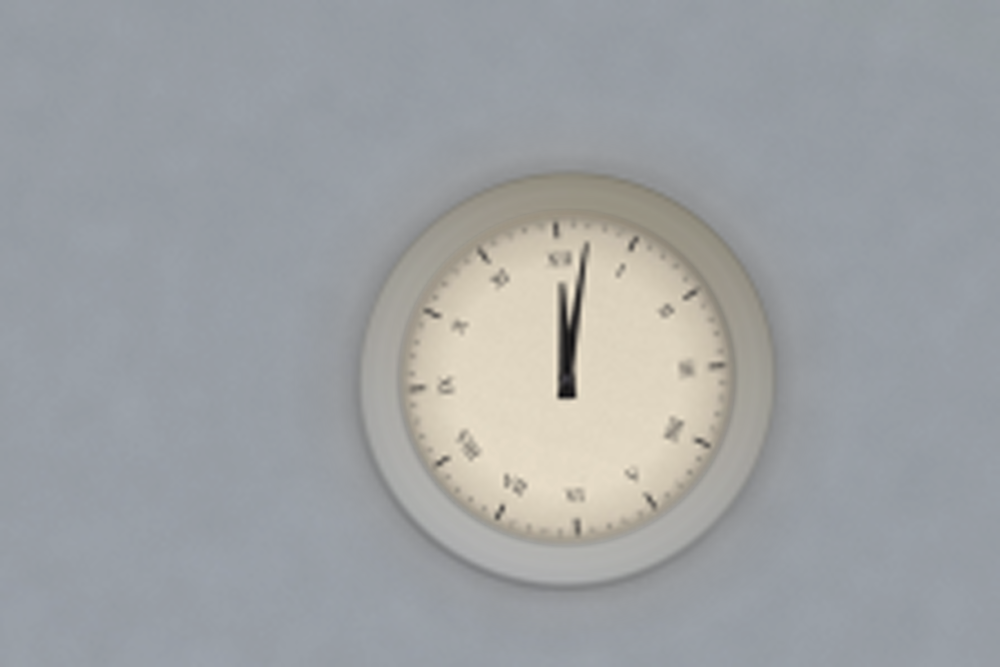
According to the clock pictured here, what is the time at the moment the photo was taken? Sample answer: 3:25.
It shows 12:02
